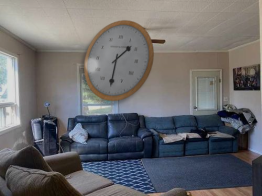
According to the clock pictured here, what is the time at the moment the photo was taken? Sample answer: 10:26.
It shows 1:30
